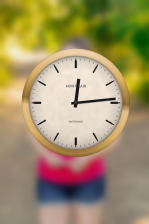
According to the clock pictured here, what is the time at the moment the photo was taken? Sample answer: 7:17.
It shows 12:14
